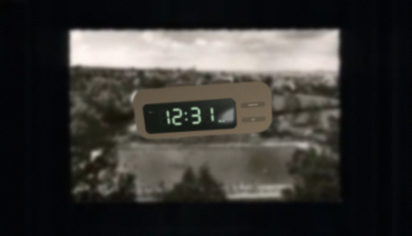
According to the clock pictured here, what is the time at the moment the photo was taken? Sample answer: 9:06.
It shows 12:31
